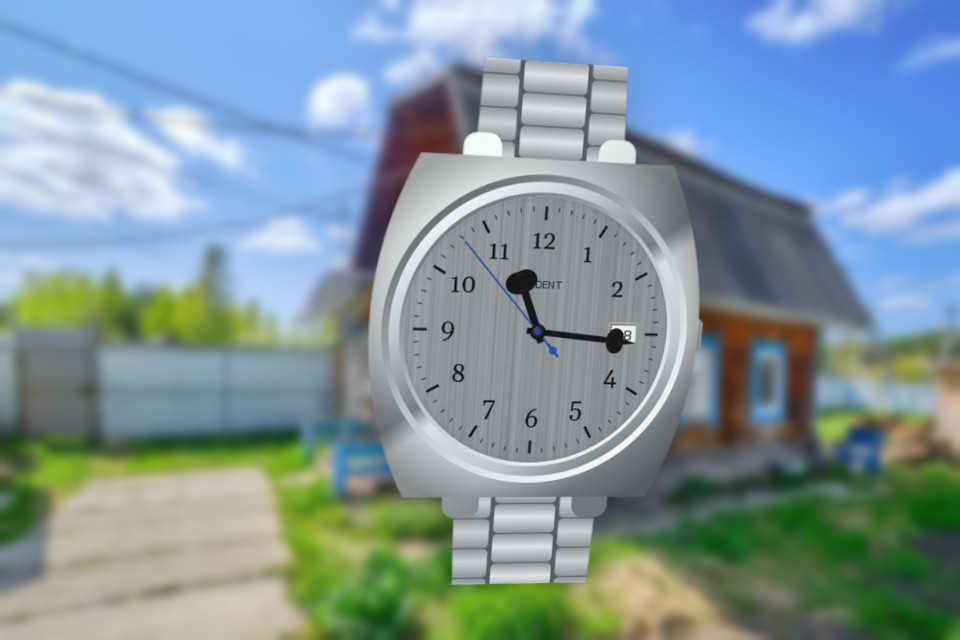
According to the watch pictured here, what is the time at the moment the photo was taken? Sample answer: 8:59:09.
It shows 11:15:53
